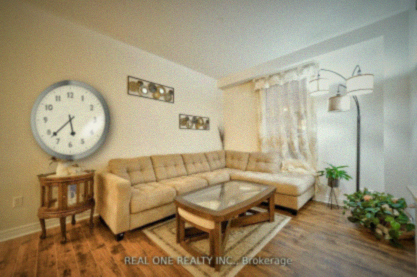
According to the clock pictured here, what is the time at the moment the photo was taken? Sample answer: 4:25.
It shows 5:38
